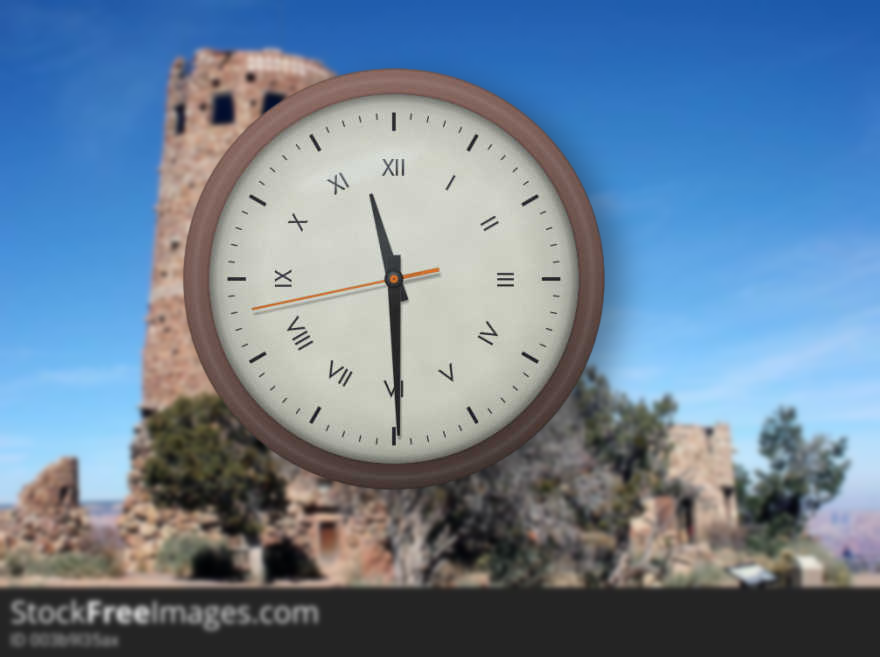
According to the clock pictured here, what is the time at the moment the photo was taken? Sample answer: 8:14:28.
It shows 11:29:43
